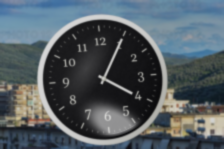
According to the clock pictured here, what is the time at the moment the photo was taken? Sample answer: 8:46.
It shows 4:05
